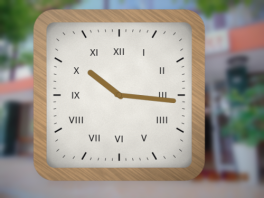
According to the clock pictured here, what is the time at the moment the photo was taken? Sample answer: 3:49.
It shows 10:16
